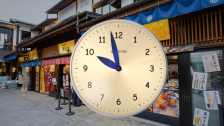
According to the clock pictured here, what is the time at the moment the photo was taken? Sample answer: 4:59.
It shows 9:58
